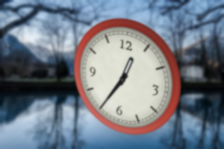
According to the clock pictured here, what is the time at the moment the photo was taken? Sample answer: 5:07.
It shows 12:35
